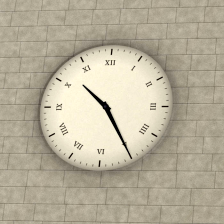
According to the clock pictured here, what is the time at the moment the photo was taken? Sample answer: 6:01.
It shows 10:25
